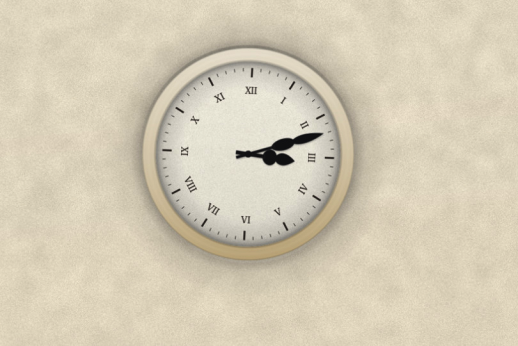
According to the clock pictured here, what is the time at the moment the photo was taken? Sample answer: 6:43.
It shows 3:12
